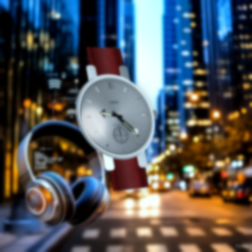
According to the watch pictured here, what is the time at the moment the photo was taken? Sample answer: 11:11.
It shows 9:23
